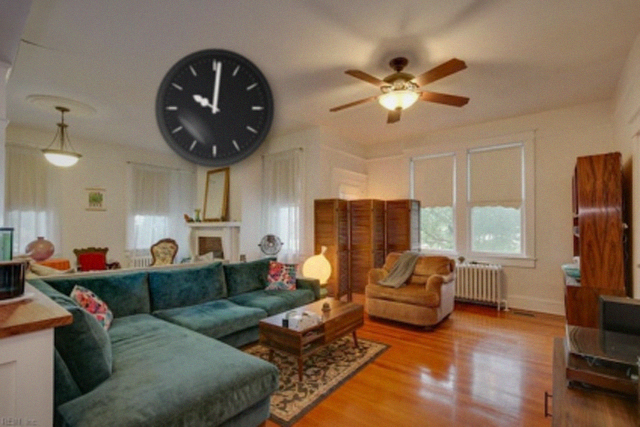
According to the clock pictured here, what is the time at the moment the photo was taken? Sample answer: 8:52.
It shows 10:01
